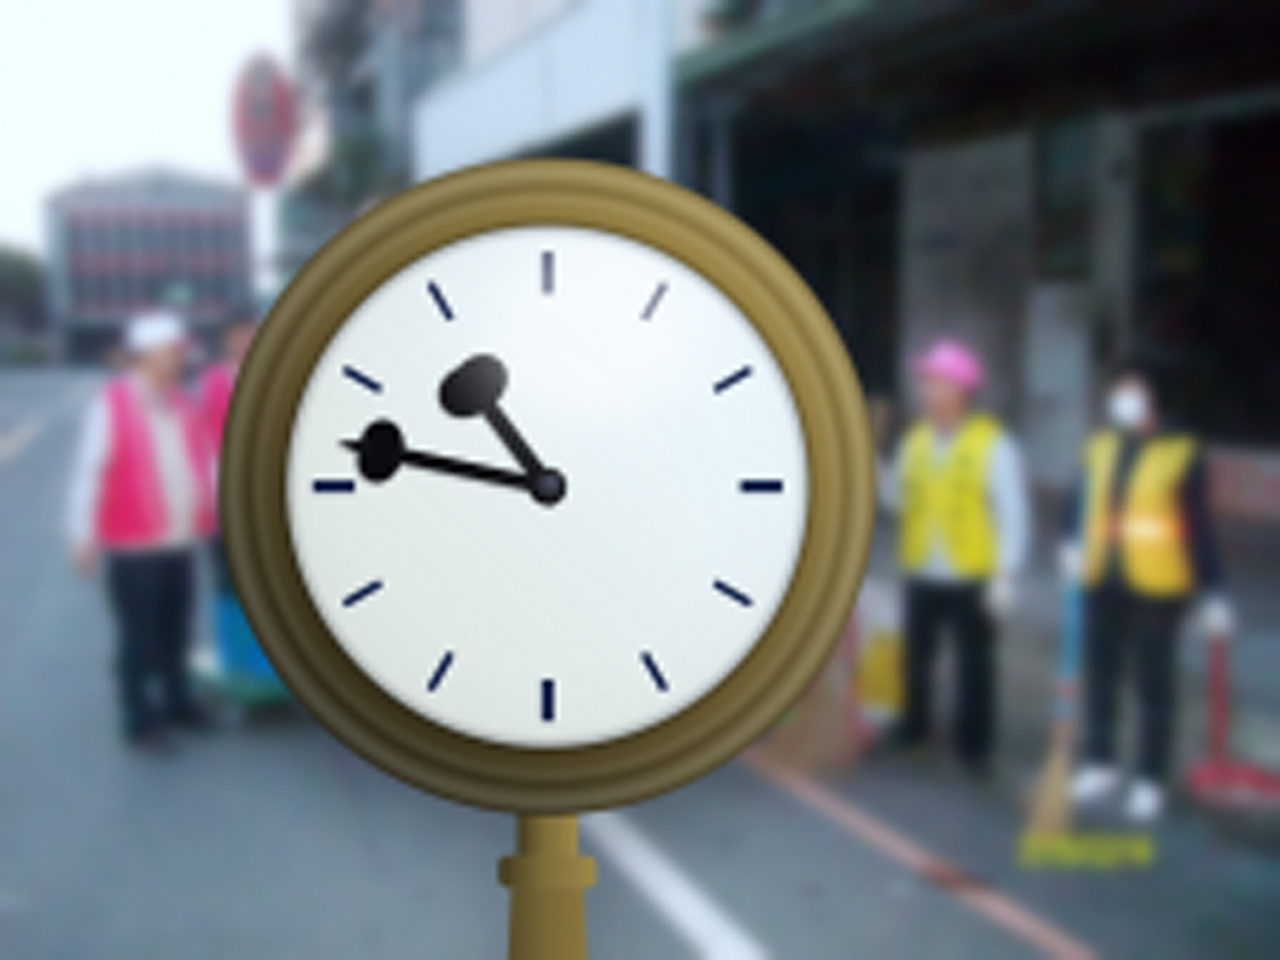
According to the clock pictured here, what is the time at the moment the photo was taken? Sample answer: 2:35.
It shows 10:47
